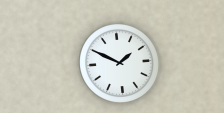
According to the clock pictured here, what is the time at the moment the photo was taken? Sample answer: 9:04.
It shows 1:50
